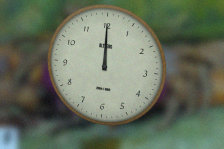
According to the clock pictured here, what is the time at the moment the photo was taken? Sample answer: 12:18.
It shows 12:00
